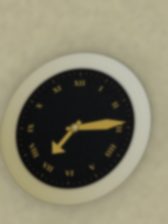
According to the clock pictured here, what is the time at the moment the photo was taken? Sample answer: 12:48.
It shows 7:14
